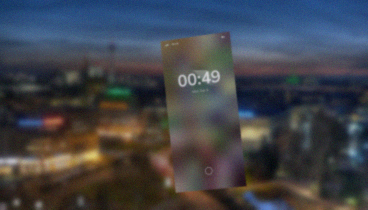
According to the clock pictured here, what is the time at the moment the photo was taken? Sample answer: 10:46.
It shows 0:49
